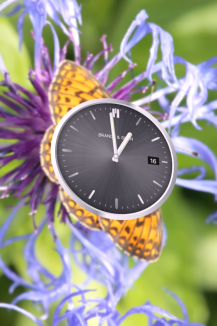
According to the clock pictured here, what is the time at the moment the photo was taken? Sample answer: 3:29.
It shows 12:59
